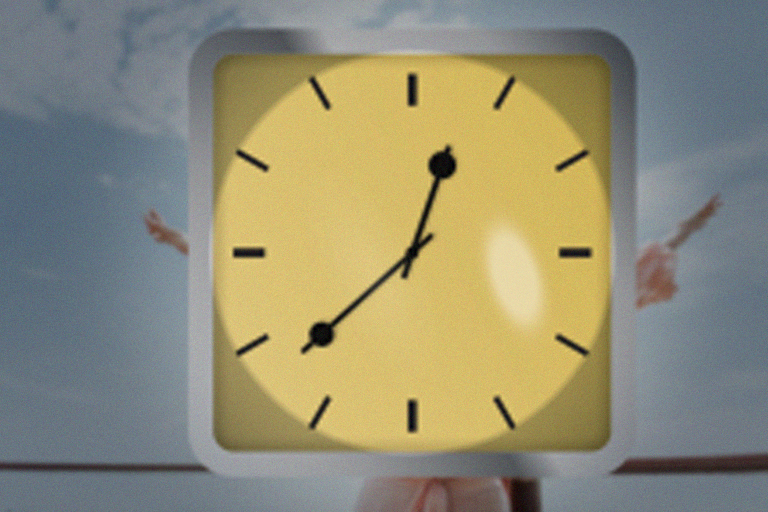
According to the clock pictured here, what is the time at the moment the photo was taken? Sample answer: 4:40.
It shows 12:38
